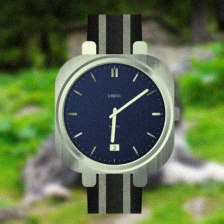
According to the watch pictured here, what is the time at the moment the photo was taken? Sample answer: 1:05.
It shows 6:09
